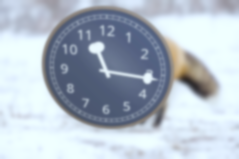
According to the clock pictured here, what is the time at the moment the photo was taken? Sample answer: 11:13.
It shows 11:16
